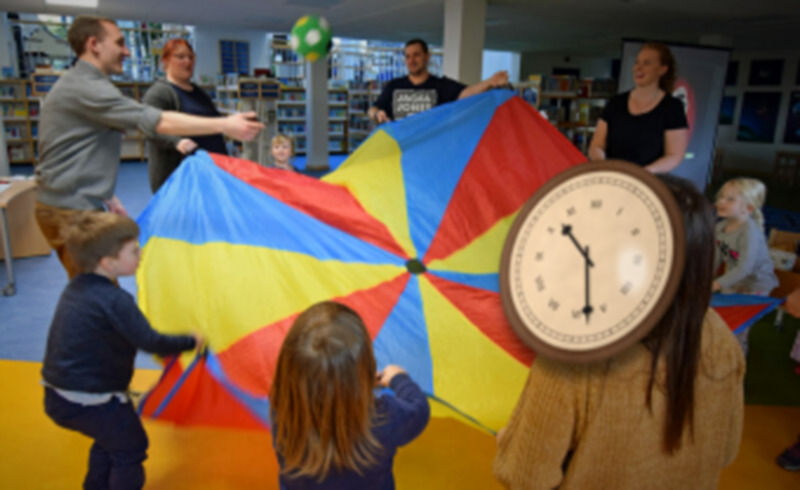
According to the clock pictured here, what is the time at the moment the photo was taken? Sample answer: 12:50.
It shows 10:28
